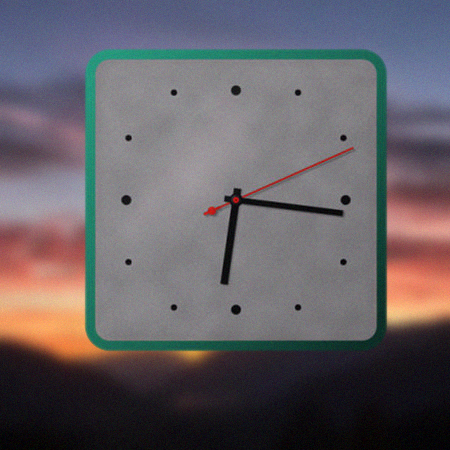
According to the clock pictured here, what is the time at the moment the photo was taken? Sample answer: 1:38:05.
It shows 6:16:11
